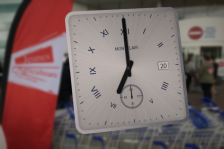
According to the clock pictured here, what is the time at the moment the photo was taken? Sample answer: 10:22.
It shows 7:00
